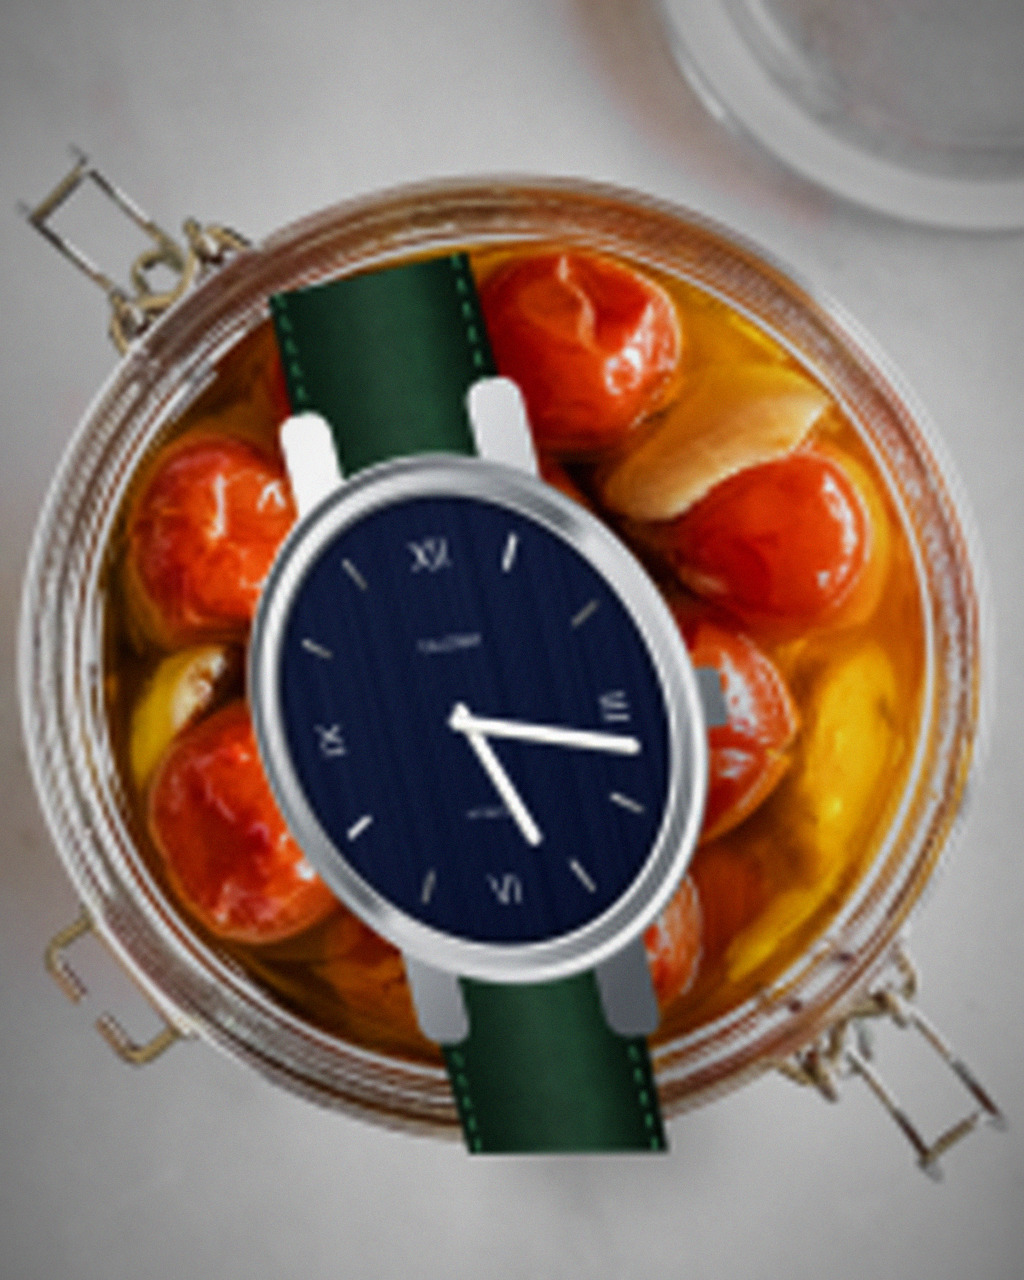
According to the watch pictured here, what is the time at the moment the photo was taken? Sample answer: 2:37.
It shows 5:17
